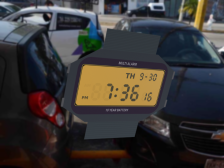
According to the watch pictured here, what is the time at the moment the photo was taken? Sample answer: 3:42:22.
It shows 7:36:16
